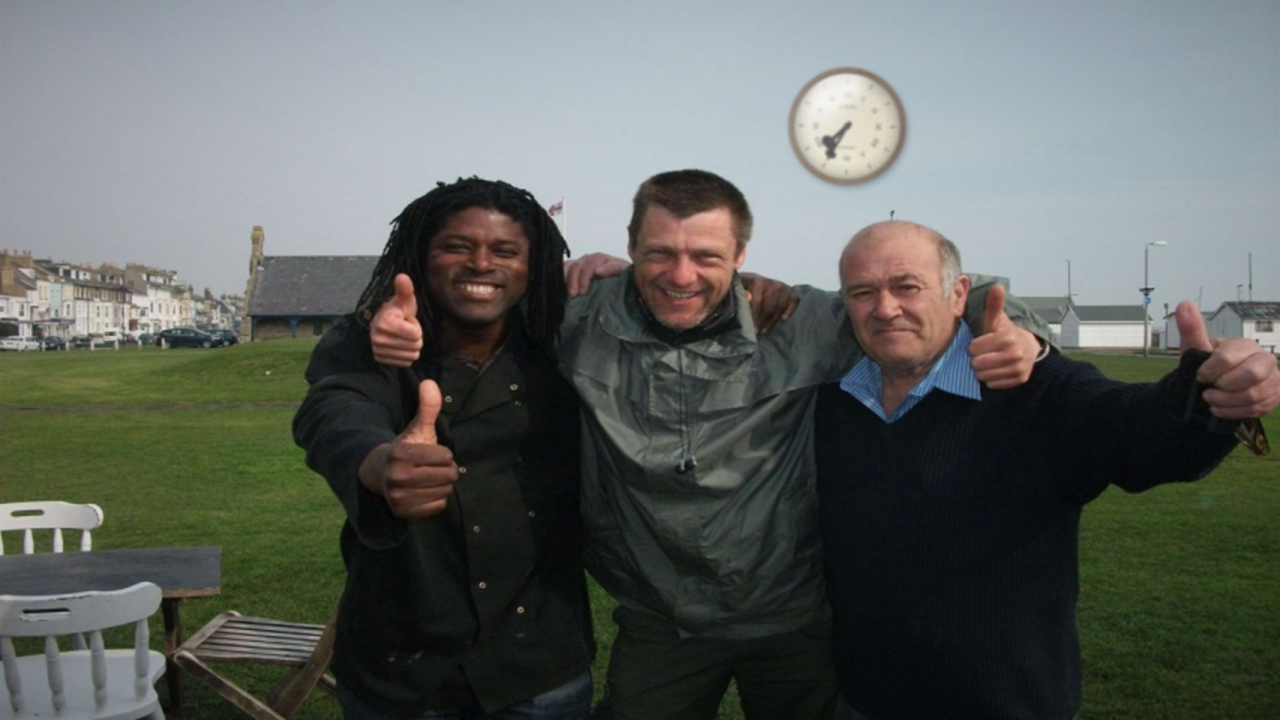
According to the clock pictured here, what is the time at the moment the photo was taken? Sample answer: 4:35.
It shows 7:35
